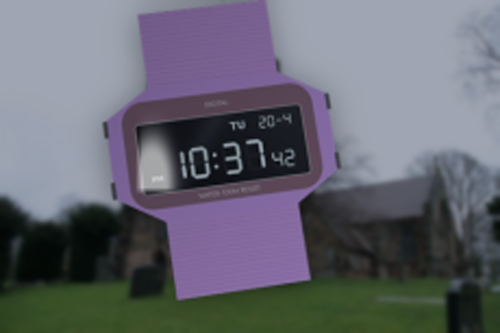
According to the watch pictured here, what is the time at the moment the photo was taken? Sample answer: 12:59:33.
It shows 10:37:42
